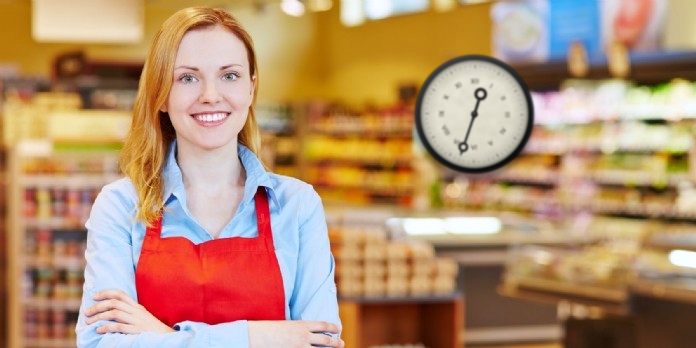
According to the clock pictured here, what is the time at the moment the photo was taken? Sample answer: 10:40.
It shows 12:33
